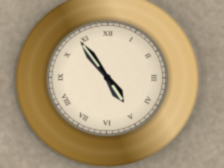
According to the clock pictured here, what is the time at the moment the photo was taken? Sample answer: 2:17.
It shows 4:54
